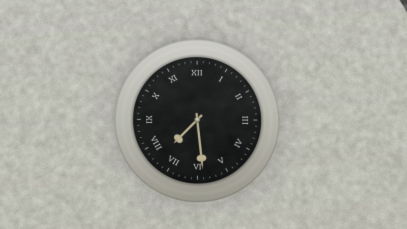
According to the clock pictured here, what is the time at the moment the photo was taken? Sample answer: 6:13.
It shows 7:29
